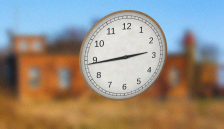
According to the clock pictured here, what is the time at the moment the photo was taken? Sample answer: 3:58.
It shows 2:44
